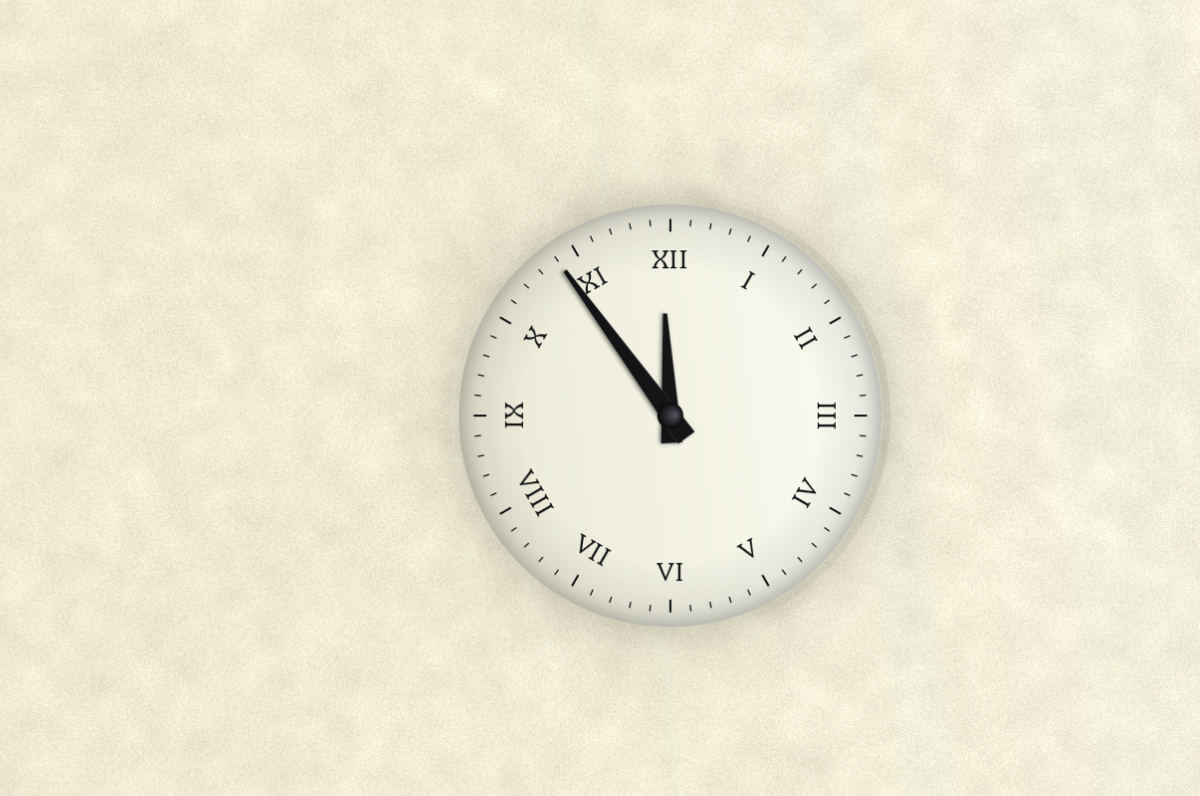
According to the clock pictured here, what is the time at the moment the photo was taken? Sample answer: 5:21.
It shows 11:54
